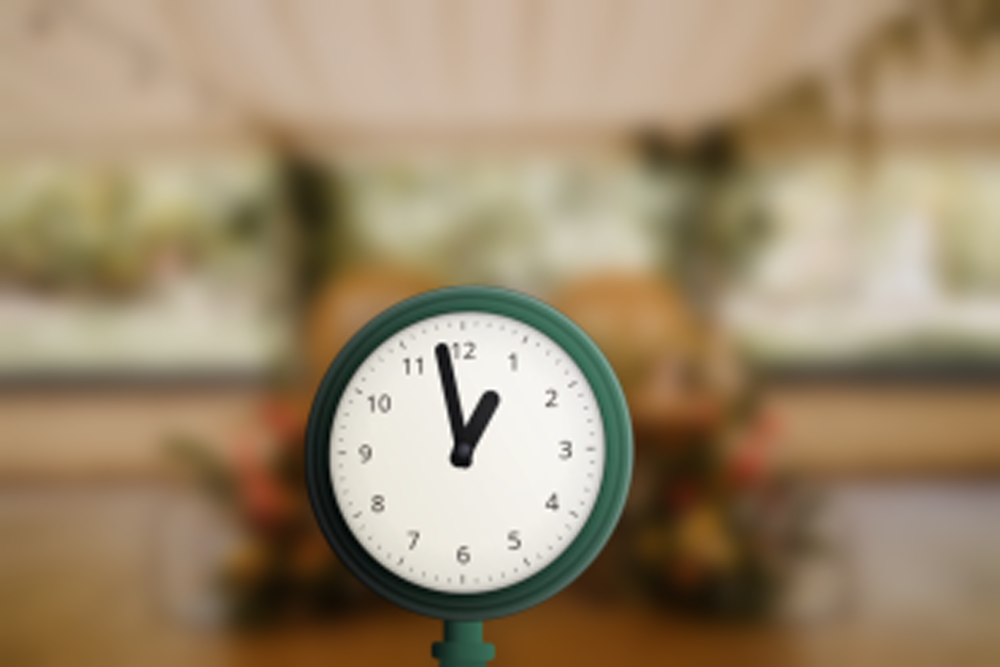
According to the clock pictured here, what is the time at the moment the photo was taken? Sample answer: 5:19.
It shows 12:58
